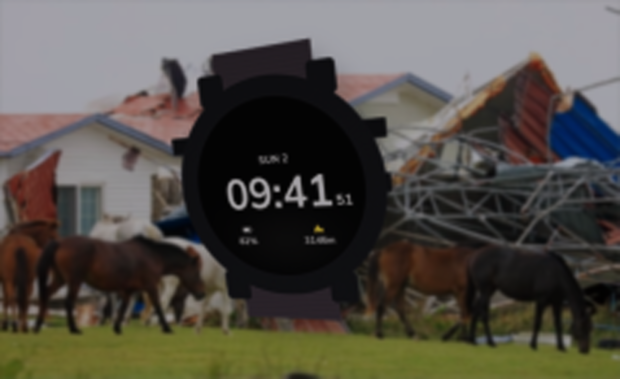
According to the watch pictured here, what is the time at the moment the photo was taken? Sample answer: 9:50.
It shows 9:41
